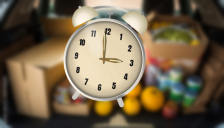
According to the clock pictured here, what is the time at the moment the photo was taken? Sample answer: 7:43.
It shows 2:59
